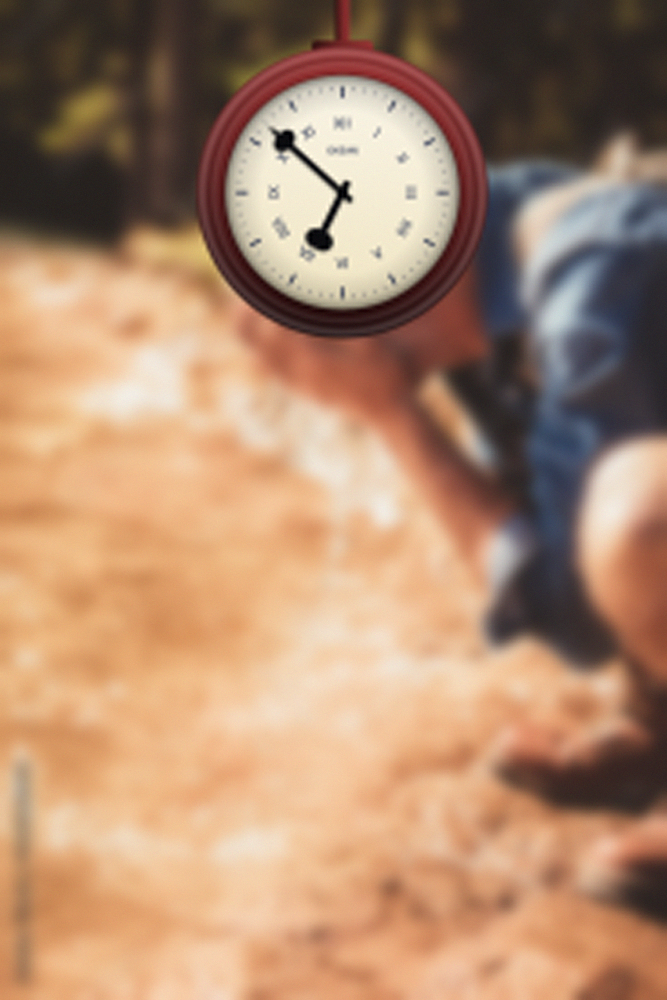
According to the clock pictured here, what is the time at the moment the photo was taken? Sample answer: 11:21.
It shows 6:52
